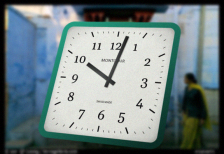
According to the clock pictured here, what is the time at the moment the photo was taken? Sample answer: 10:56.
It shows 10:02
